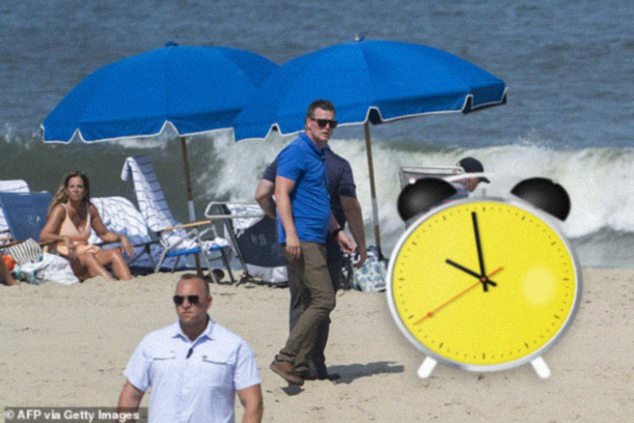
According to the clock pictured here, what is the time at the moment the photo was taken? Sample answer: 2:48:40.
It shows 9:58:39
